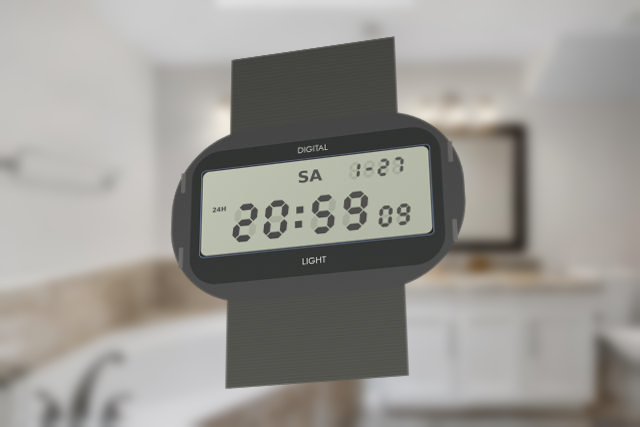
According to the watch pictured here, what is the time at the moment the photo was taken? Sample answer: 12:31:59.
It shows 20:59:09
